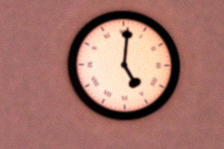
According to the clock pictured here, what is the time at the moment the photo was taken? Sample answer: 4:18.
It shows 5:01
